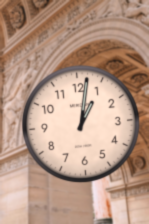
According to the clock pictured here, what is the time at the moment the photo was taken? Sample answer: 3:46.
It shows 1:02
